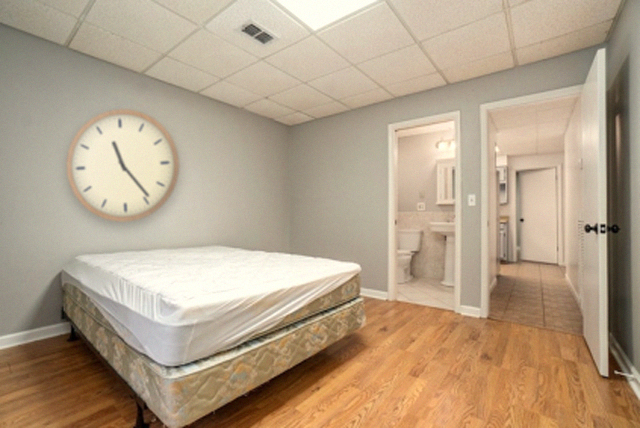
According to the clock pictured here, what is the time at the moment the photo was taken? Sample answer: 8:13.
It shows 11:24
